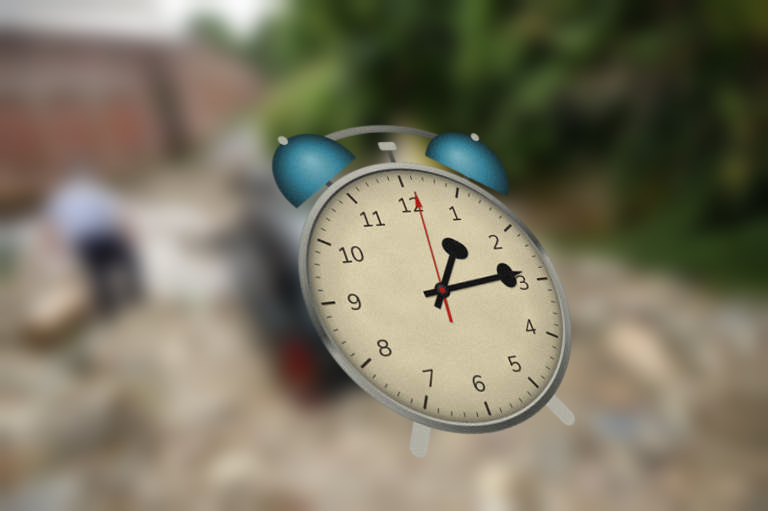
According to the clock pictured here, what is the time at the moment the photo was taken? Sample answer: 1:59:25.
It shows 1:14:01
